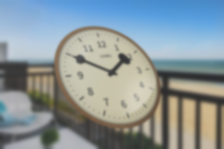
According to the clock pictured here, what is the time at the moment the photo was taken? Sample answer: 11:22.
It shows 1:50
